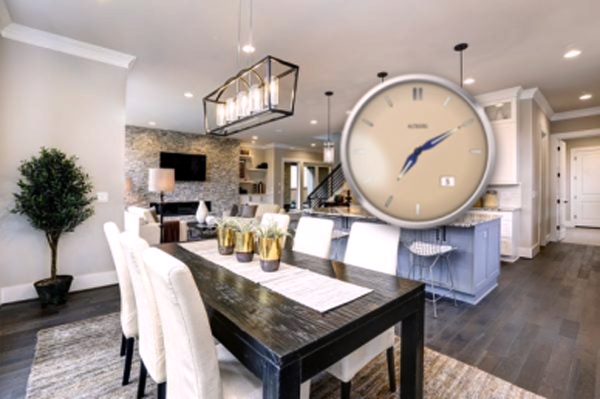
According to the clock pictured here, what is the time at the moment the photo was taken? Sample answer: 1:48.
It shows 7:10
